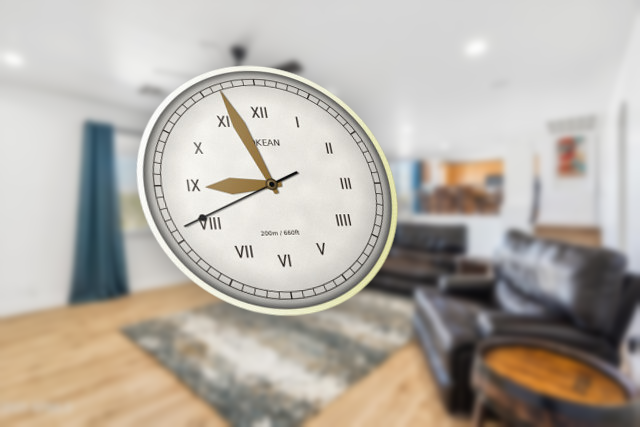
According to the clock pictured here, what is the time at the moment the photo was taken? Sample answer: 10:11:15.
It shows 8:56:41
